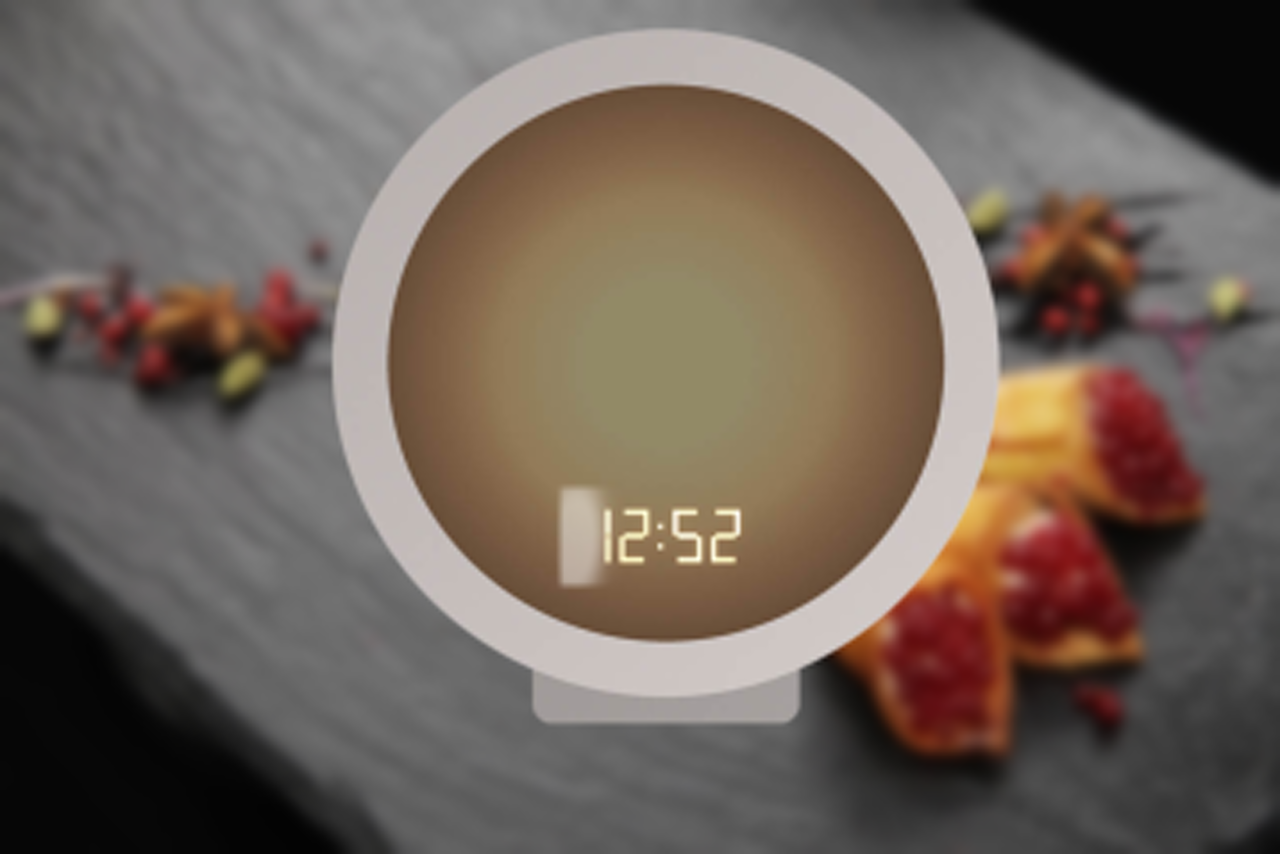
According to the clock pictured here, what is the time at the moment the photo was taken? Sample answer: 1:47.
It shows 12:52
